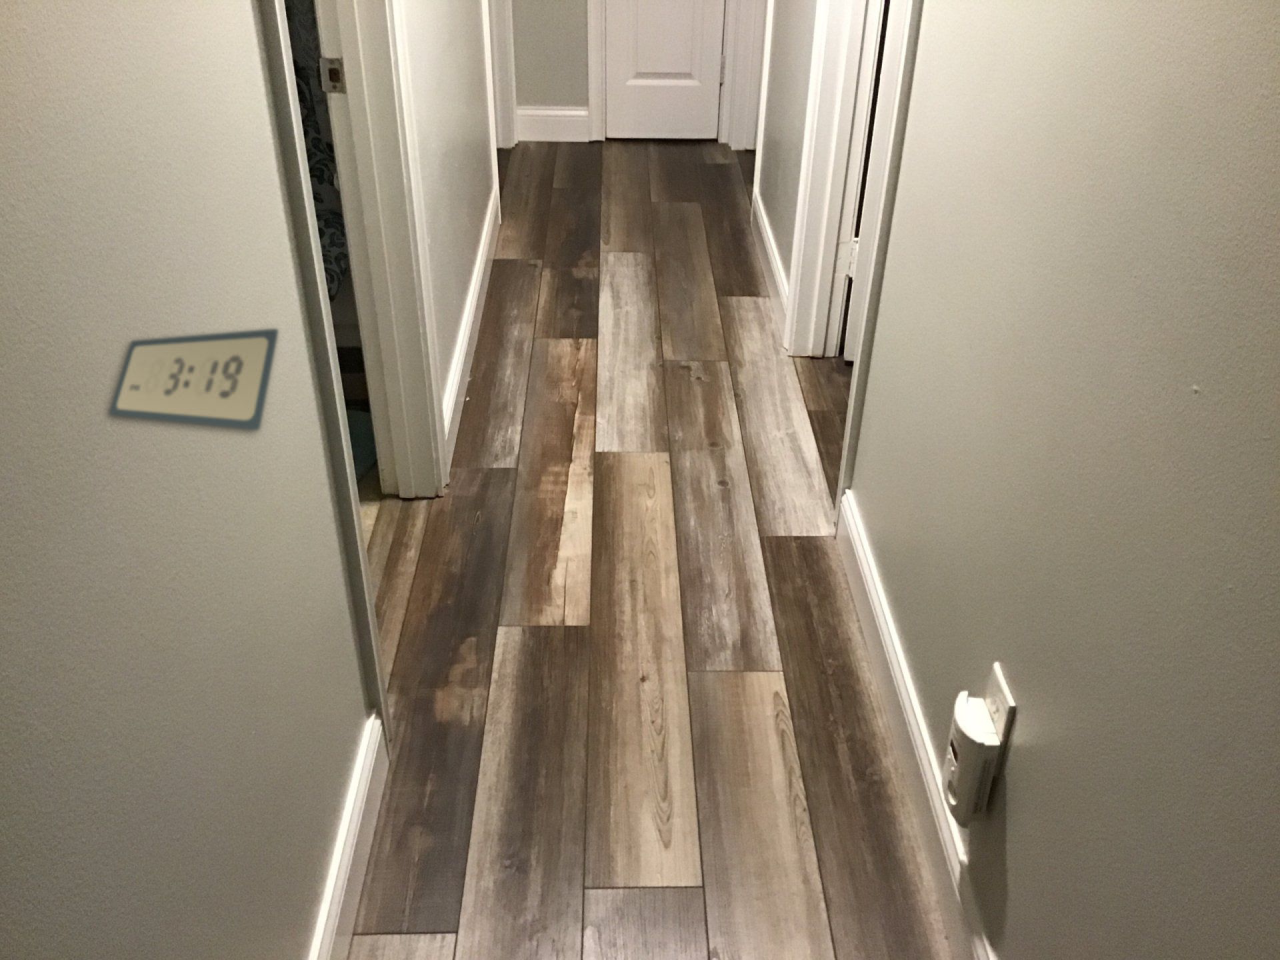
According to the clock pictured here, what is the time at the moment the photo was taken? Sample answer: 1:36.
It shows 3:19
